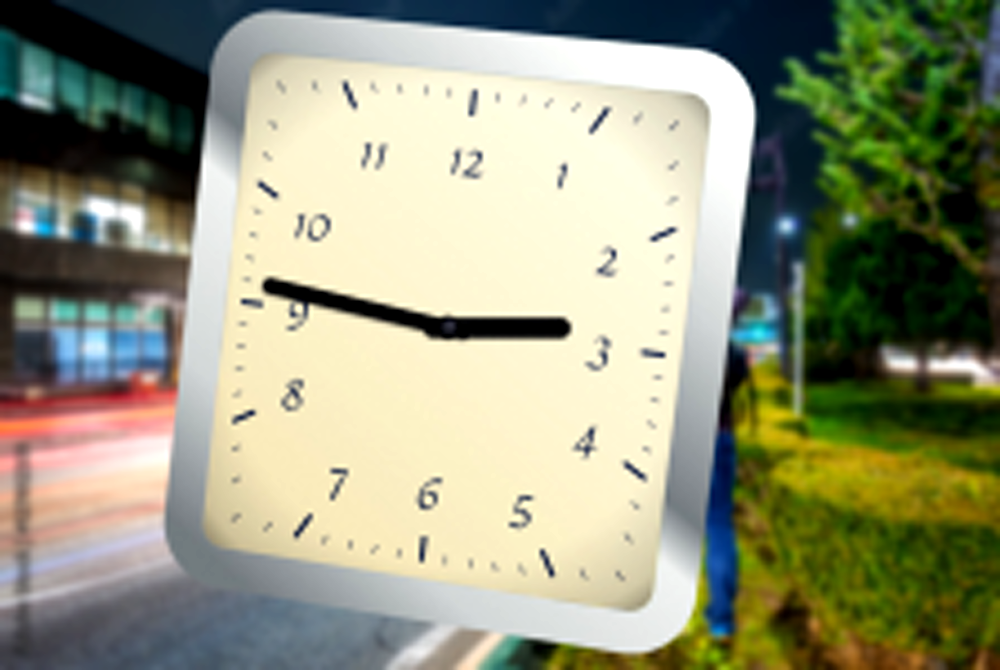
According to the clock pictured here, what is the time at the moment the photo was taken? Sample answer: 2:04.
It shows 2:46
